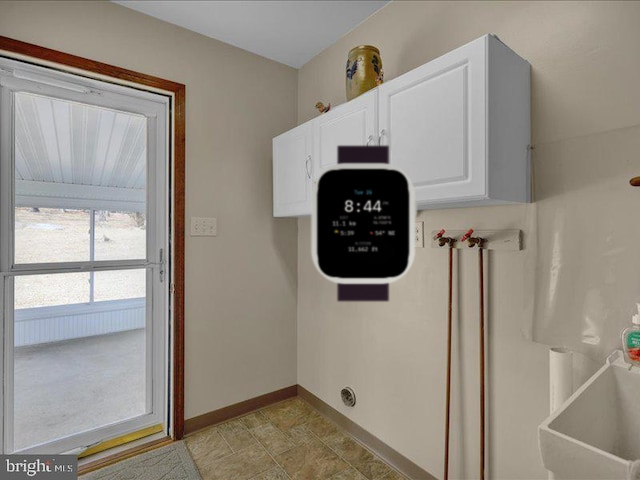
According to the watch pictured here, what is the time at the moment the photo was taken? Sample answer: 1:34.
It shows 8:44
